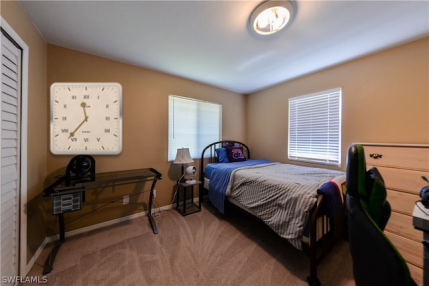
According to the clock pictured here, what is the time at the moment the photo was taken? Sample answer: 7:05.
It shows 11:37
